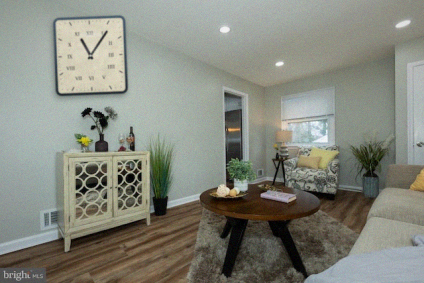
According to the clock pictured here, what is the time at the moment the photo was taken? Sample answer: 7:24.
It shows 11:06
